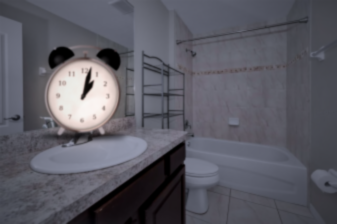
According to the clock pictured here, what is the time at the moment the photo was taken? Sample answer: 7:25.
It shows 1:02
